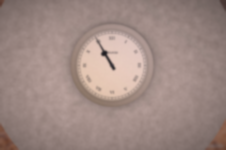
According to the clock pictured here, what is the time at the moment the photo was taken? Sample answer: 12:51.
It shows 10:55
